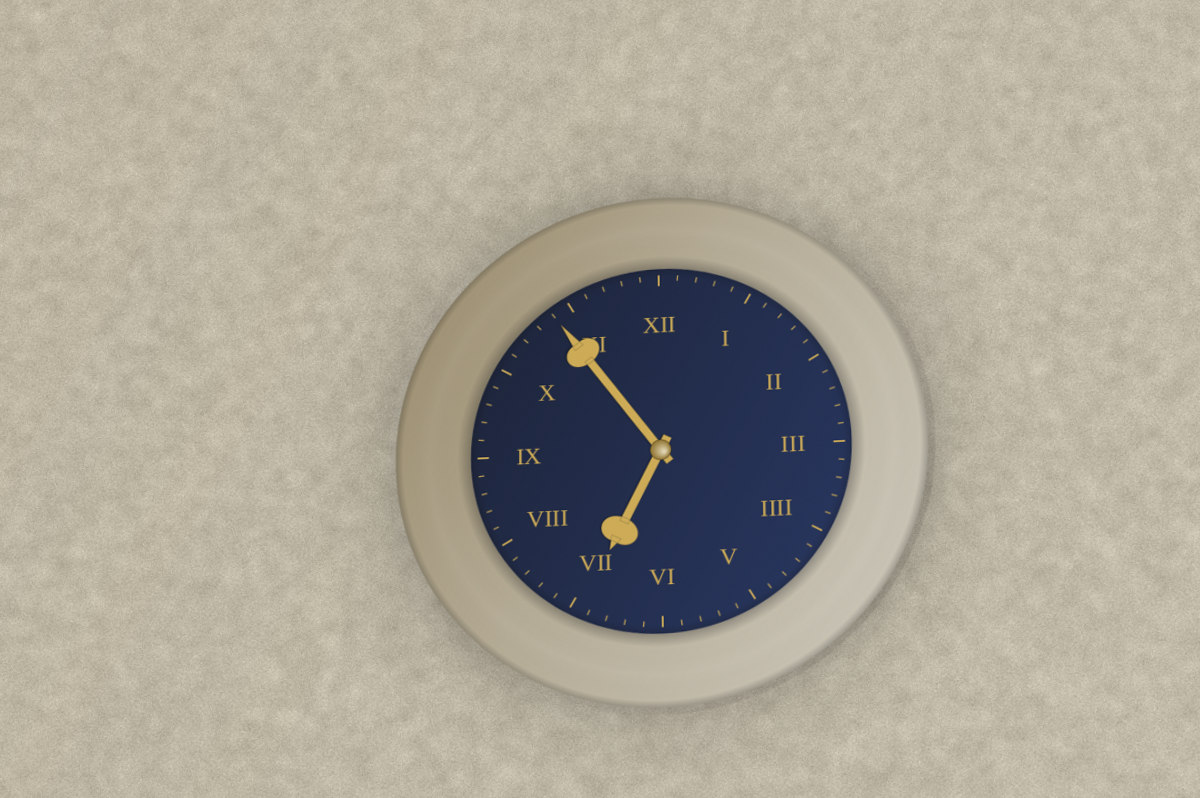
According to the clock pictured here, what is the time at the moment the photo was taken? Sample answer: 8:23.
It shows 6:54
